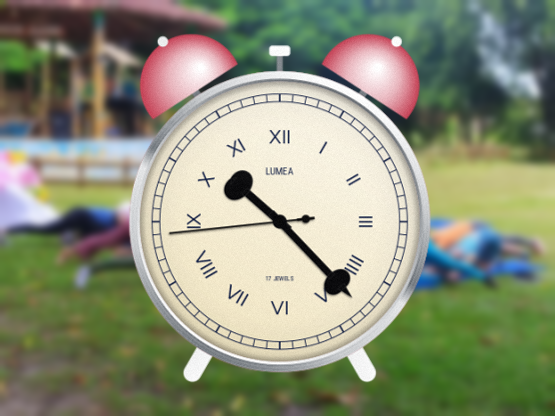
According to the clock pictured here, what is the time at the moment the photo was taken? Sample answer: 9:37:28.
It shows 10:22:44
